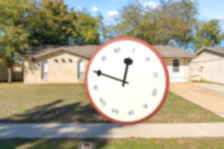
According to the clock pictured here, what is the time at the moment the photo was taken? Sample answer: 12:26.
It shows 12:50
